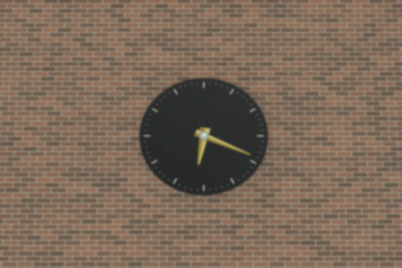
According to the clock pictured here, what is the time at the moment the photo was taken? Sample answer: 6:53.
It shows 6:19
